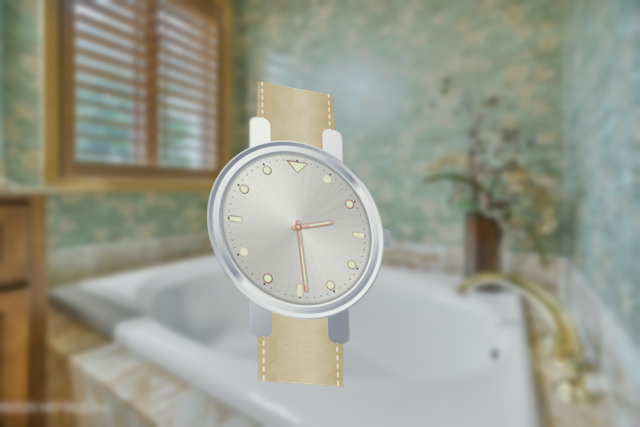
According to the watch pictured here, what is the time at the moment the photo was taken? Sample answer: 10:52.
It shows 2:29
